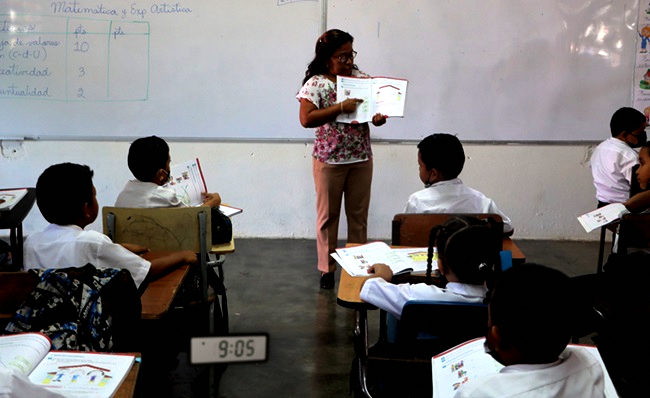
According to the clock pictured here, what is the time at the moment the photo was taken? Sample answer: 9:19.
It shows 9:05
